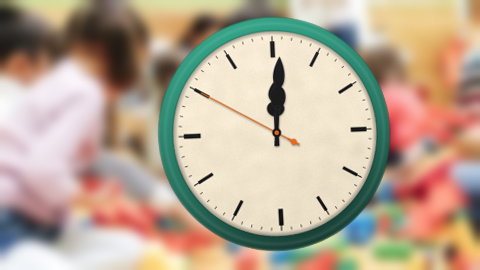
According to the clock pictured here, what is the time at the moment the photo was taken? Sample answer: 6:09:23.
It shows 12:00:50
